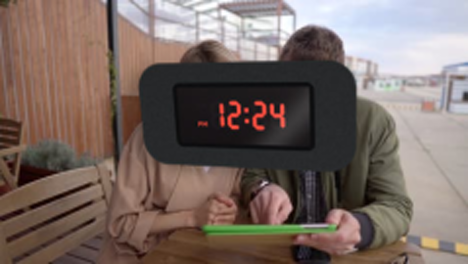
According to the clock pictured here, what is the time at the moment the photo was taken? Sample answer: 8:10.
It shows 12:24
